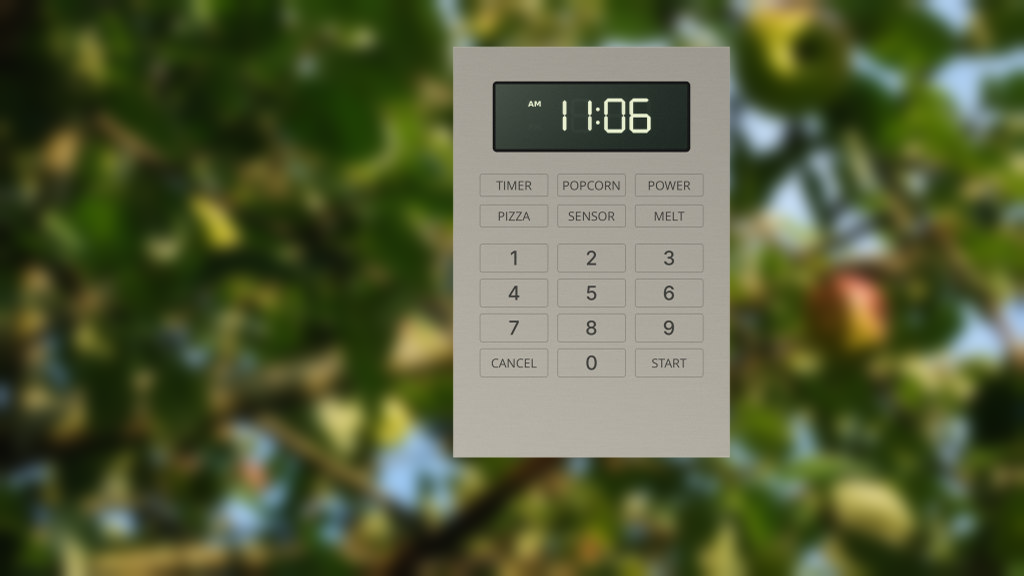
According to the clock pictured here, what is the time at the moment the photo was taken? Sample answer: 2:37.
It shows 11:06
